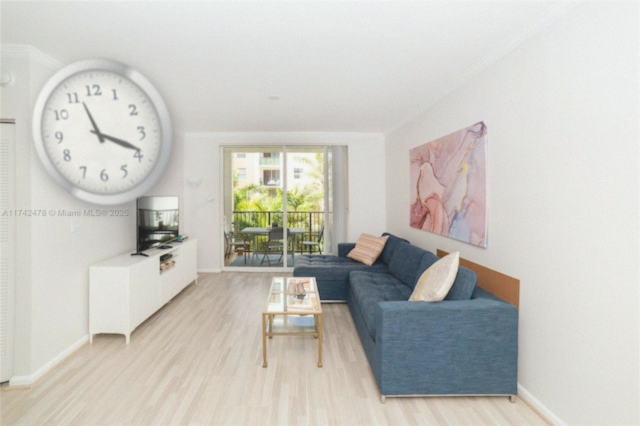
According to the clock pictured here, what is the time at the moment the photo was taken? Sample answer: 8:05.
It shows 11:19
